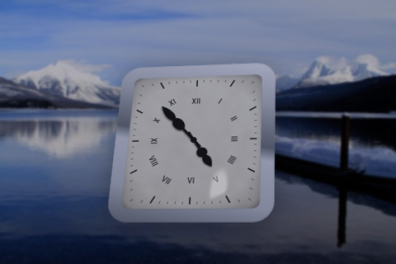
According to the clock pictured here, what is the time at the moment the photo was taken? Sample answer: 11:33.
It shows 4:53
